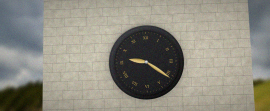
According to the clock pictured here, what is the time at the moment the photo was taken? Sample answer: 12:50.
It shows 9:21
